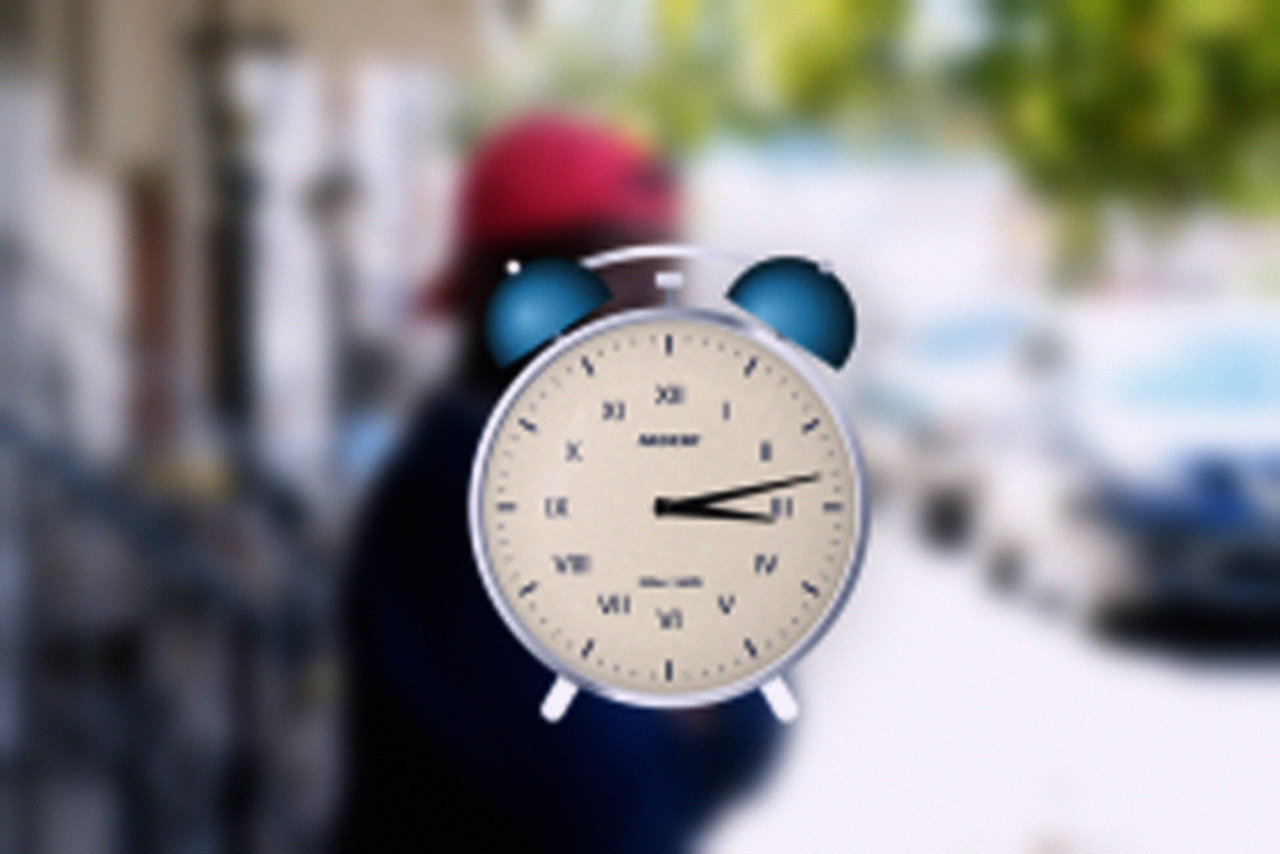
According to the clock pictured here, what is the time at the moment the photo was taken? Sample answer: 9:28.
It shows 3:13
